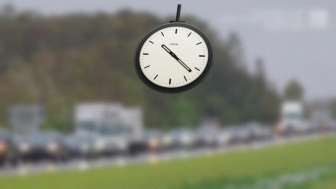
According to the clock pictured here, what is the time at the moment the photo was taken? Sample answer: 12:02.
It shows 10:22
